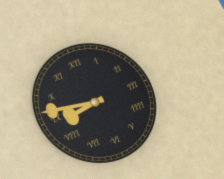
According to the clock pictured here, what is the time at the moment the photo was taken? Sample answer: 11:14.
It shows 8:47
